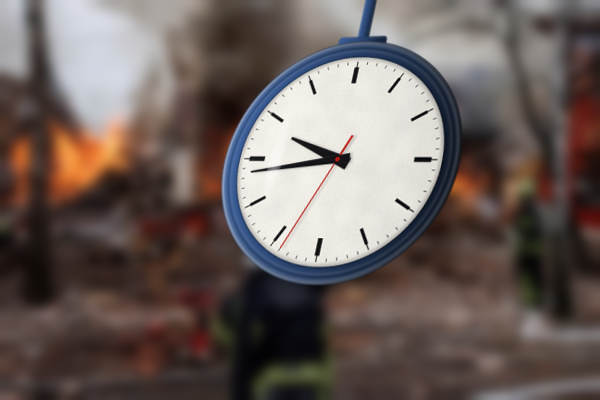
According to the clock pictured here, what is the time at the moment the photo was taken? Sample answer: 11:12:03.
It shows 9:43:34
